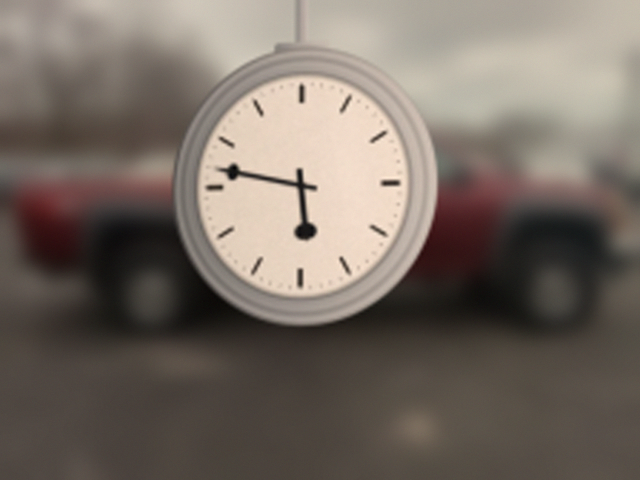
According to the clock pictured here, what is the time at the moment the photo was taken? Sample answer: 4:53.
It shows 5:47
